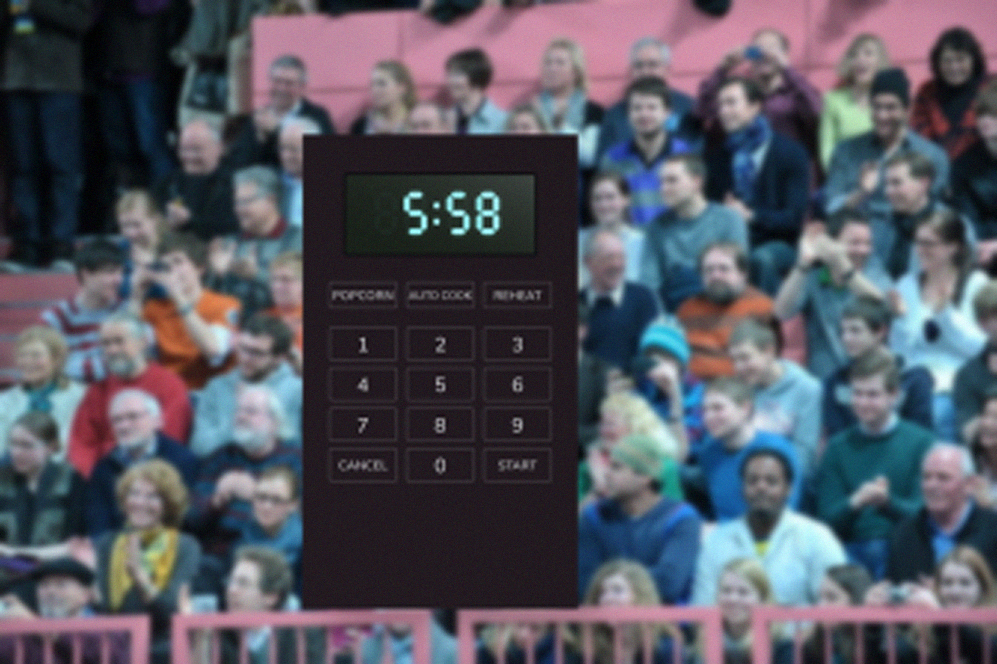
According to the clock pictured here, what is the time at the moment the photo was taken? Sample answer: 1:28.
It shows 5:58
